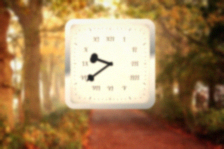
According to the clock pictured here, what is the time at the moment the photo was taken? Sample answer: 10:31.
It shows 9:39
